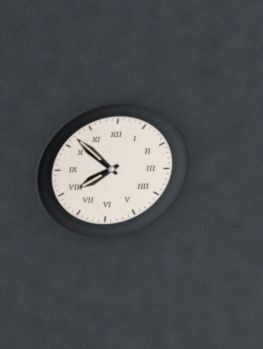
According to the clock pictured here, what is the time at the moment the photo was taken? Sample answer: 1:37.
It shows 7:52
